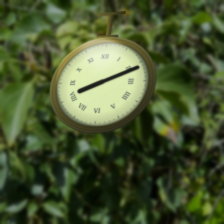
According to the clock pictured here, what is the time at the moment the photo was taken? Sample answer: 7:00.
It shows 8:11
